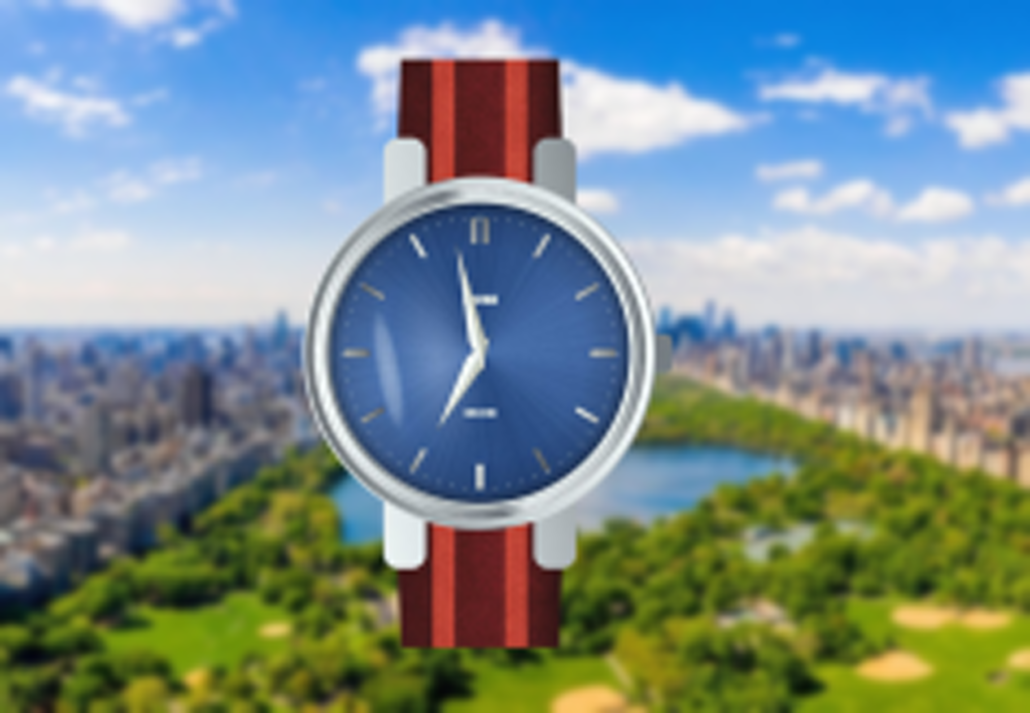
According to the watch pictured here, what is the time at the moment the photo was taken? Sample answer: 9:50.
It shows 6:58
